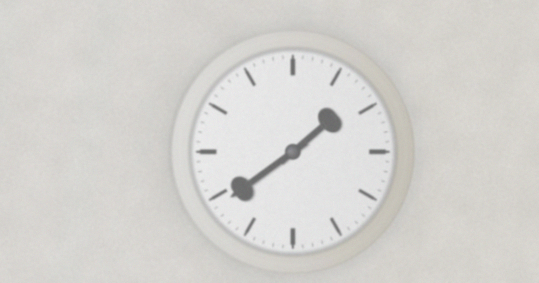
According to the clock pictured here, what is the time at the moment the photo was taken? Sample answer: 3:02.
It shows 1:39
